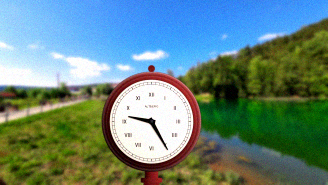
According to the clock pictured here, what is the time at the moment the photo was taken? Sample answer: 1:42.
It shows 9:25
